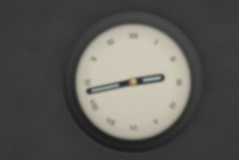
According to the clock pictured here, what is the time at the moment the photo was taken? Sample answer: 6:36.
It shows 2:43
